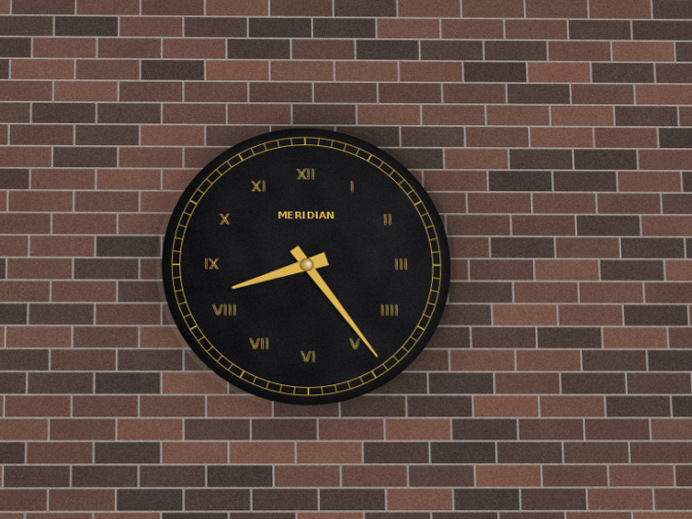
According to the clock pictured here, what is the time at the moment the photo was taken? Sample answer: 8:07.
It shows 8:24
